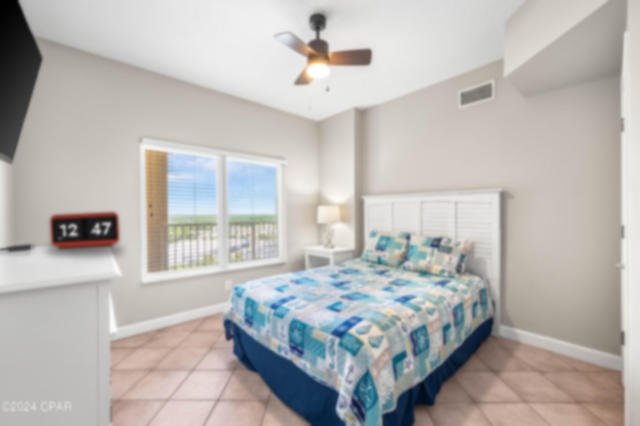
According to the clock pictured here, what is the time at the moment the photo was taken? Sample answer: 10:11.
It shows 12:47
